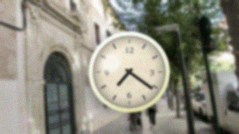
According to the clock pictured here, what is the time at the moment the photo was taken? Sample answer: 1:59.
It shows 7:21
